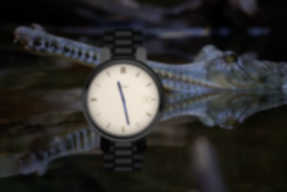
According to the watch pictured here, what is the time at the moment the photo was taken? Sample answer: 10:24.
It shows 11:28
